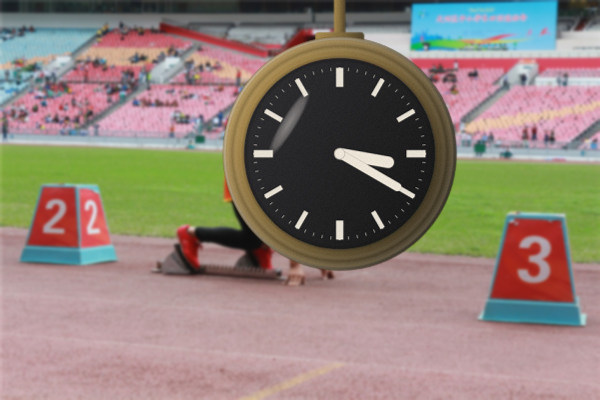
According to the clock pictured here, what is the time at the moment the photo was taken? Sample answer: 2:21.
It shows 3:20
